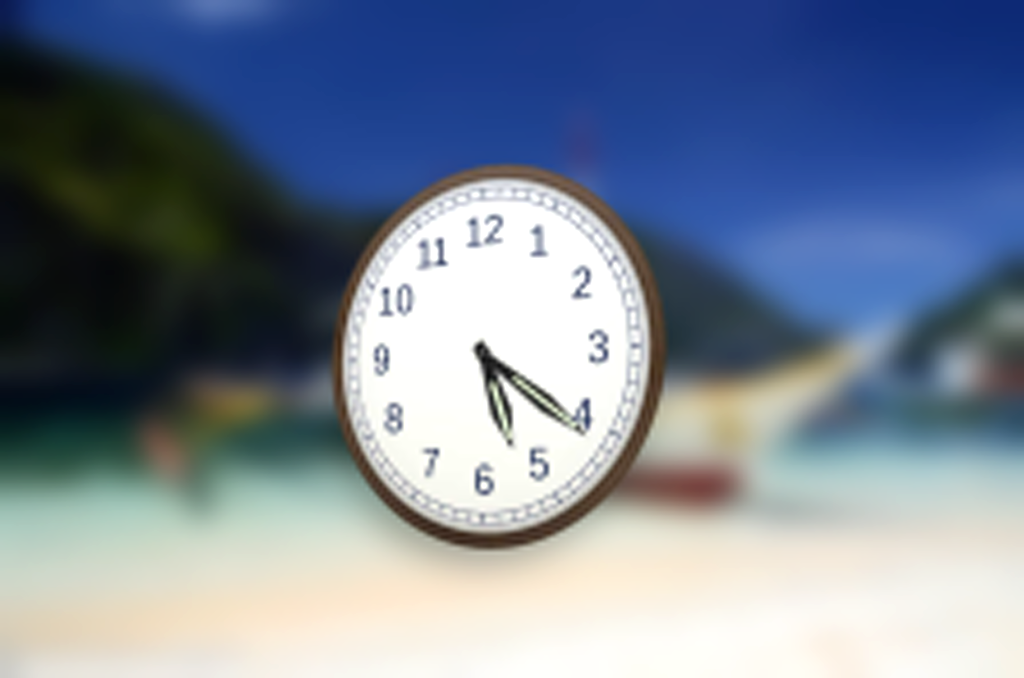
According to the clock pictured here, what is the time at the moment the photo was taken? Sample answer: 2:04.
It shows 5:21
